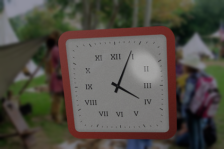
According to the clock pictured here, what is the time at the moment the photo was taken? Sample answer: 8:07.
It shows 4:04
